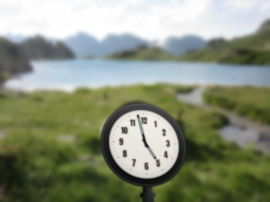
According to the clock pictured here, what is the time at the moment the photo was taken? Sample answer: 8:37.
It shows 4:58
